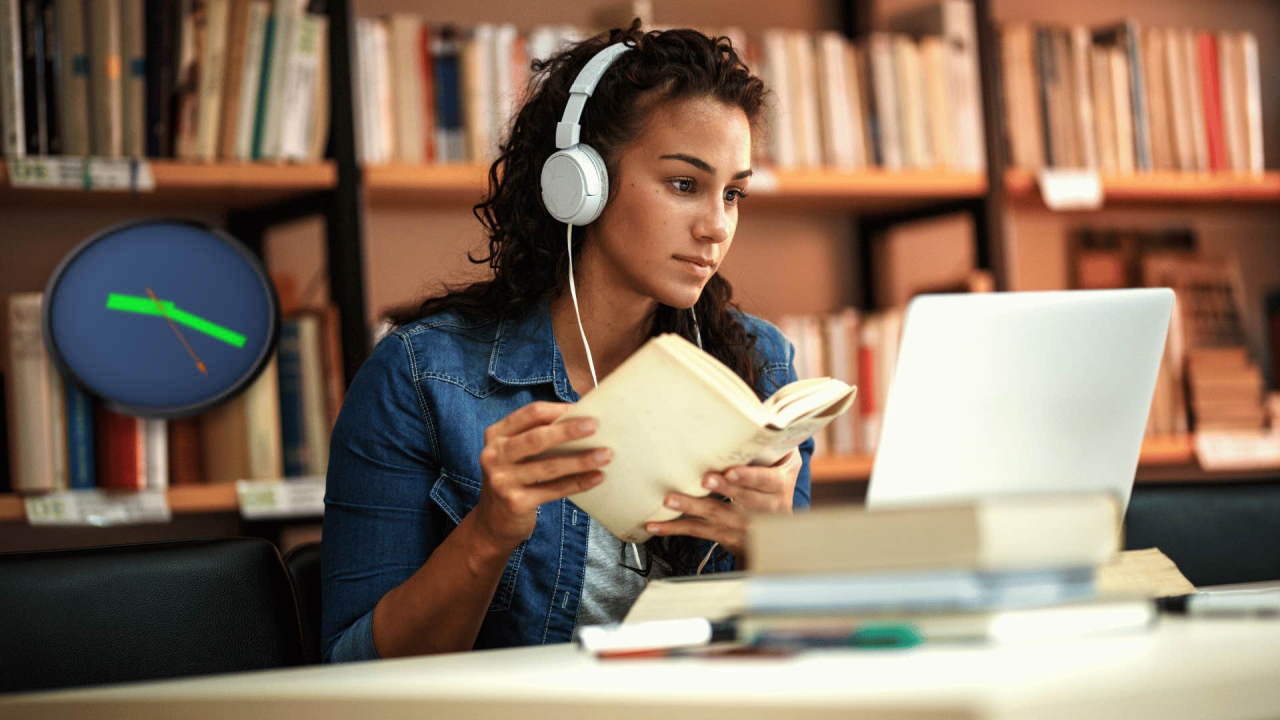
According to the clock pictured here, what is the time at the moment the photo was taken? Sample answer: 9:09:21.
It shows 9:19:25
